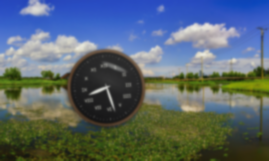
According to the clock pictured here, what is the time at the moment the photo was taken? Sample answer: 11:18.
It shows 8:28
